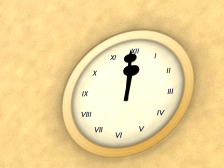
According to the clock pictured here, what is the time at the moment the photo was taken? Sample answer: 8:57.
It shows 11:59
